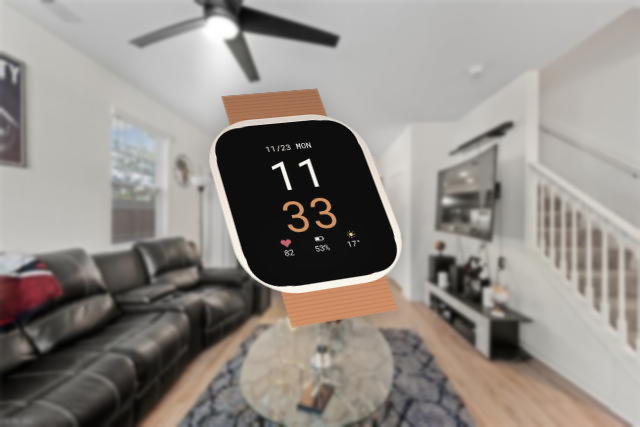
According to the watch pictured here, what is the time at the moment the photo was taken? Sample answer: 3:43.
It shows 11:33
